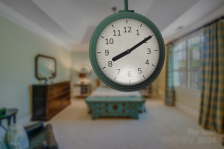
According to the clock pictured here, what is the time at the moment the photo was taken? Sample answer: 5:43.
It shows 8:10
